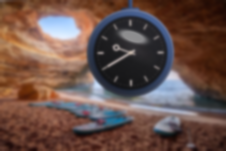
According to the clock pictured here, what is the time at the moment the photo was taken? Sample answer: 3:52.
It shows 9:40
